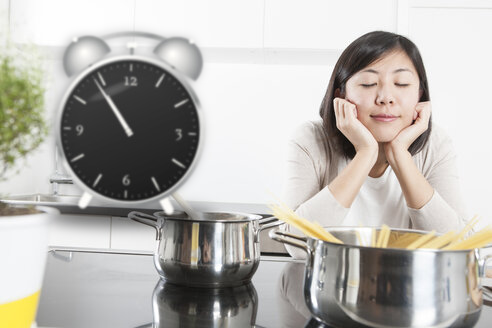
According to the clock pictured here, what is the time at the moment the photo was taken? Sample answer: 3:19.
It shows 10:54
